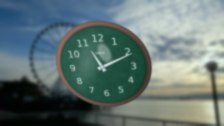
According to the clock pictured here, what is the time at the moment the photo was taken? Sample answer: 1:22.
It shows 11:11
